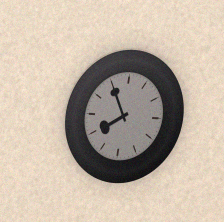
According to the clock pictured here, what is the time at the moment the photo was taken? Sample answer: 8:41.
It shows 7:55
